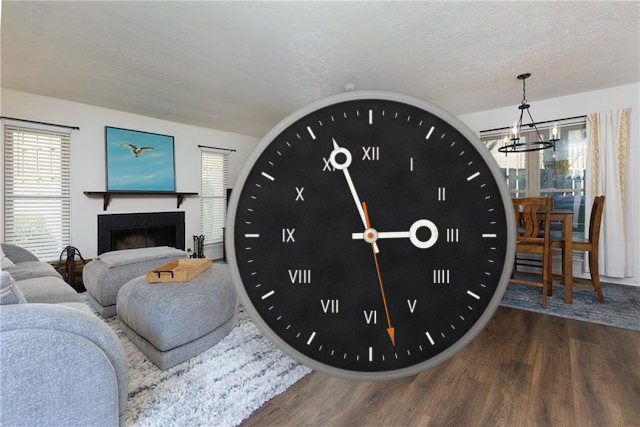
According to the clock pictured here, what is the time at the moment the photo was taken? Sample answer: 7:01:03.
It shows 2:56:28
